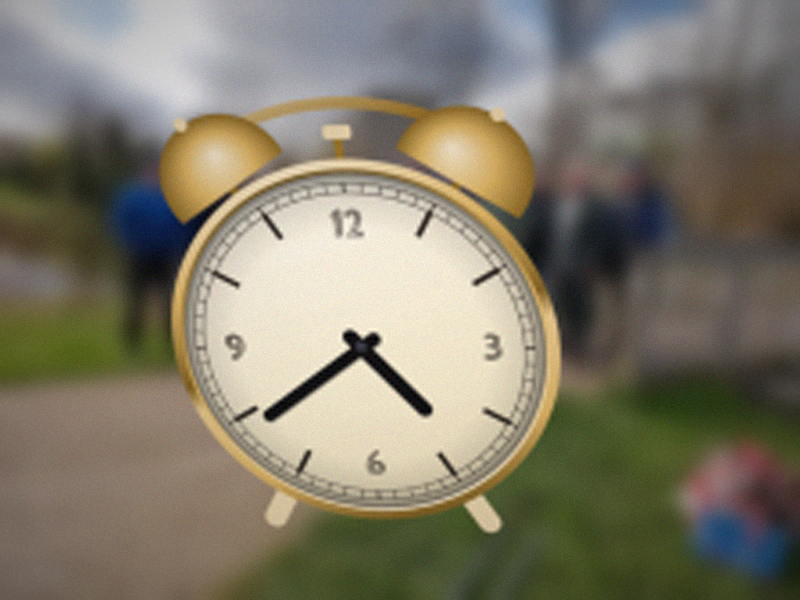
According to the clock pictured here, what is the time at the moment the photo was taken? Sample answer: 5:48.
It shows 4:39
